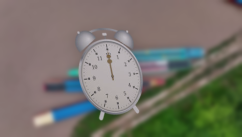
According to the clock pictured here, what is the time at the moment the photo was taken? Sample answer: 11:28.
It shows 12:00
